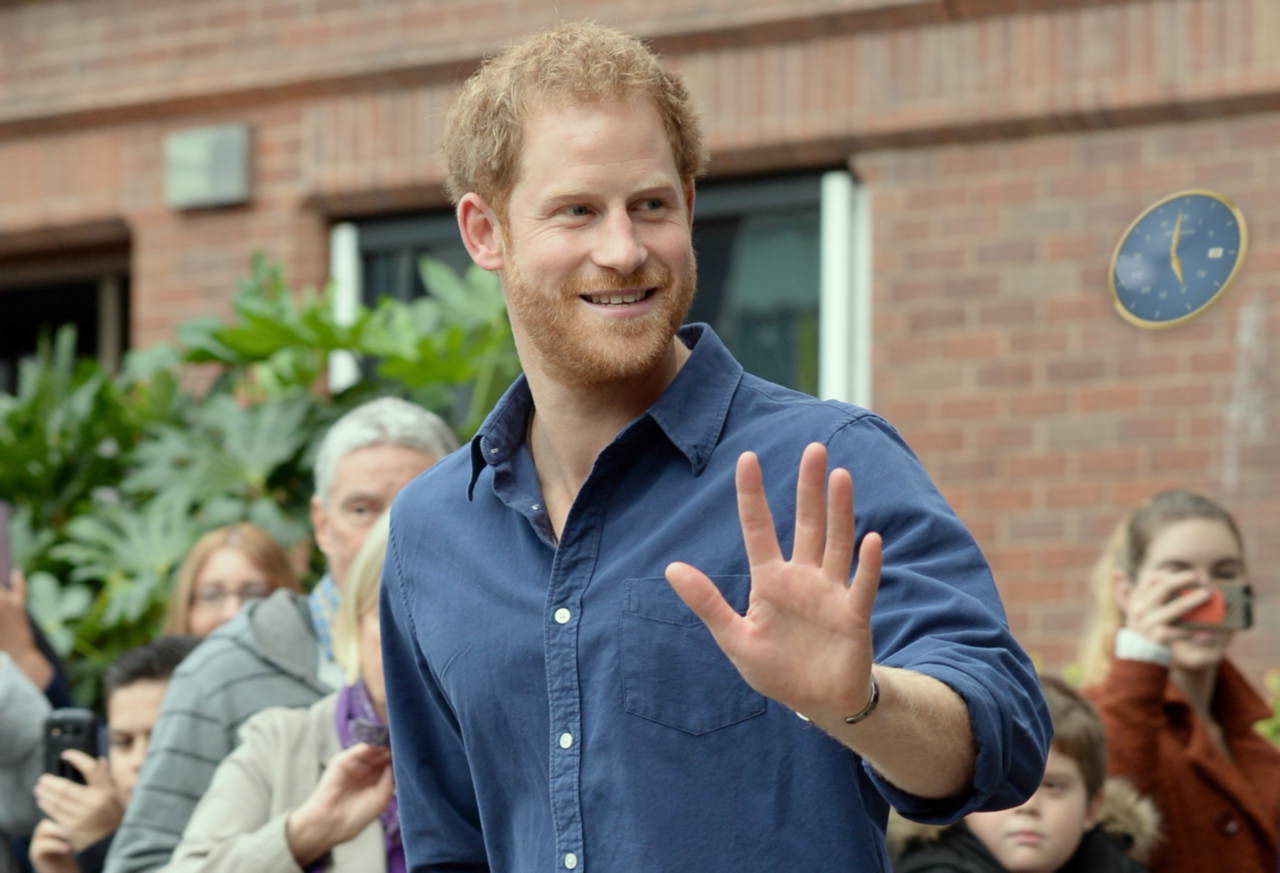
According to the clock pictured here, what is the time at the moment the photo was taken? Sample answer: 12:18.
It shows 4:59
